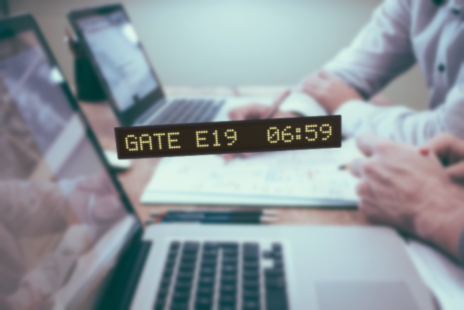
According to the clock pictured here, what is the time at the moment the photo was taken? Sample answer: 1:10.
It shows 6:59
